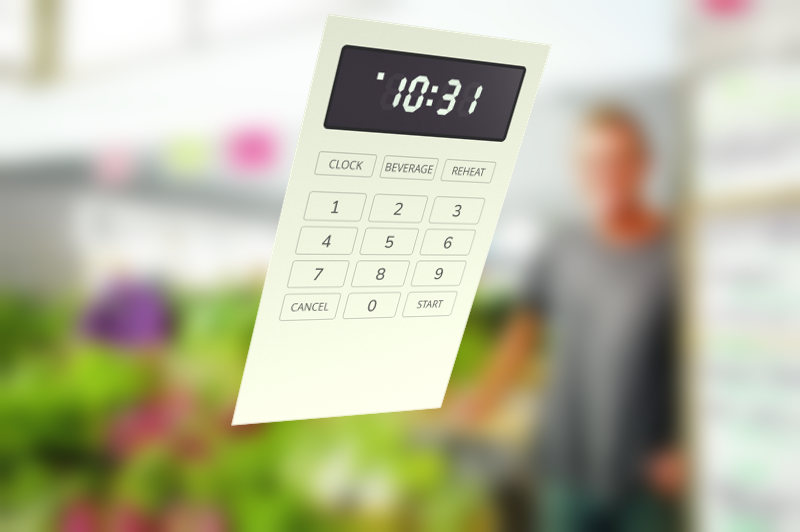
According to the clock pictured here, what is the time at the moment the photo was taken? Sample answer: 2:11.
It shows 10:31
